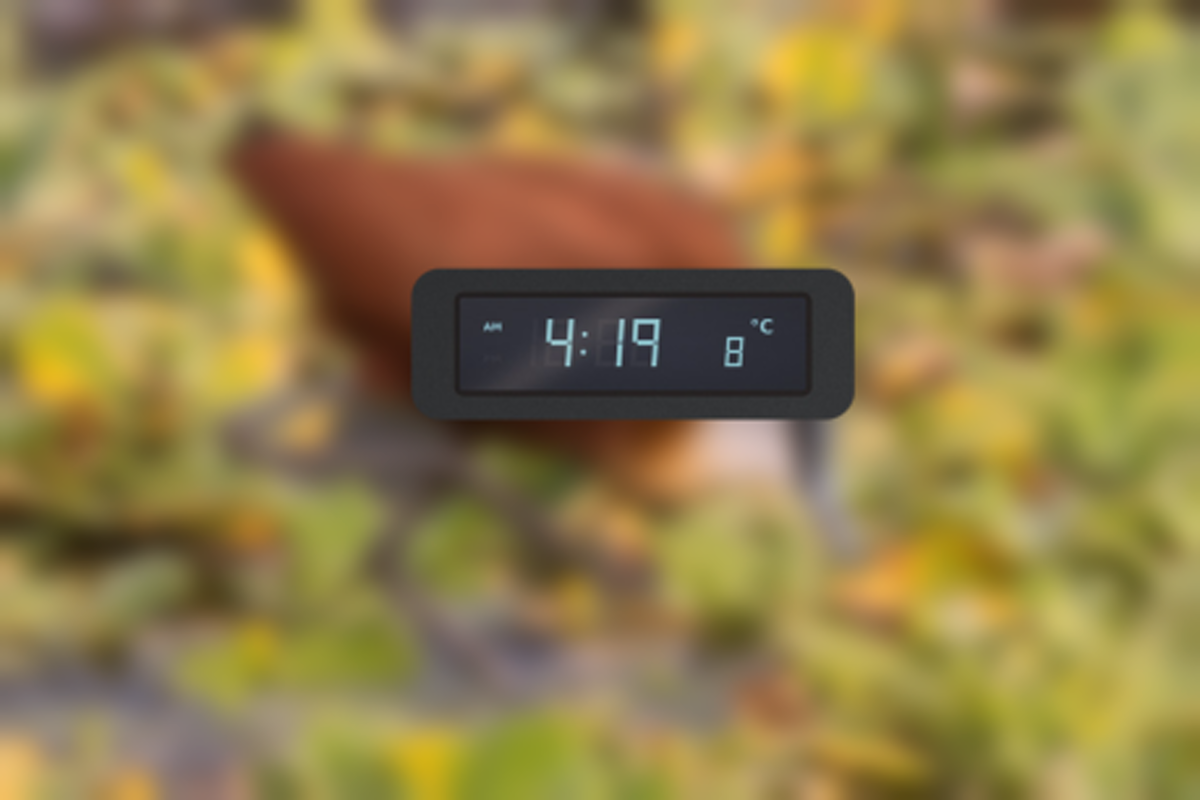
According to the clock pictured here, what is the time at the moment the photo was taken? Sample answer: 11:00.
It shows 4:19
